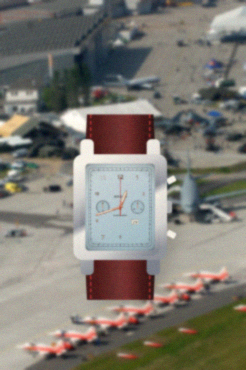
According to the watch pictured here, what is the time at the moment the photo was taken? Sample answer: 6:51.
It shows 12:42
